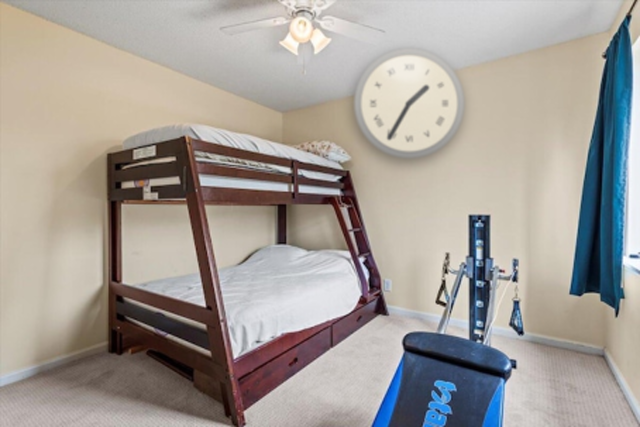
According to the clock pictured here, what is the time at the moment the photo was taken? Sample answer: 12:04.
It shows 1:35
